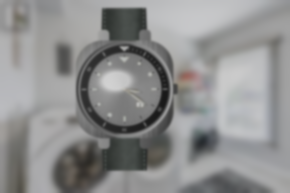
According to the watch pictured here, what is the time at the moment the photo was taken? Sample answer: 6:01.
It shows 3:21
